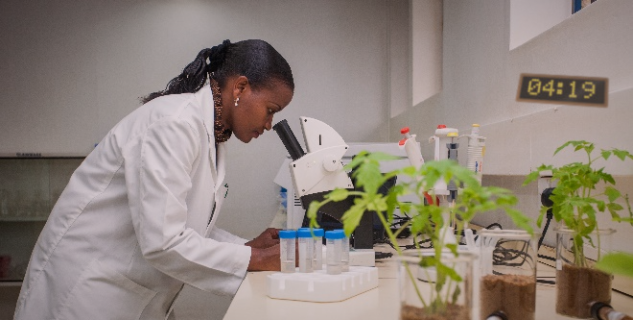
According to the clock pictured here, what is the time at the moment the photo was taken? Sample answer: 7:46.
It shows 4:19
